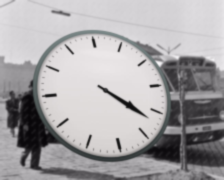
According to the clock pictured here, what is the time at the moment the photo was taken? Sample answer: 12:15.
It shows 4:22
